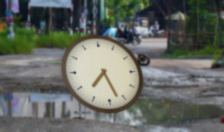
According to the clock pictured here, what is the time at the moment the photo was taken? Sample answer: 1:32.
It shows 7:27
